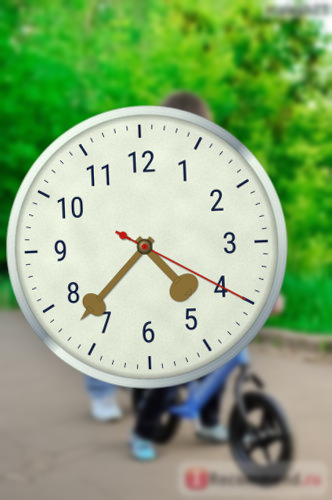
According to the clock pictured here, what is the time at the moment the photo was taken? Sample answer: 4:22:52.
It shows 4:37:20
